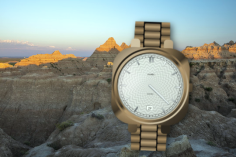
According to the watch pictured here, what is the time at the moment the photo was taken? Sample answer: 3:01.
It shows 4:22
